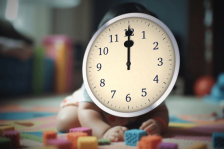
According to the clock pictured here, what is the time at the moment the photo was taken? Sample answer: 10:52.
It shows 12:00
